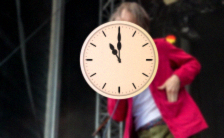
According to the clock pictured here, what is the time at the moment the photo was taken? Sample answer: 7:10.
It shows 11:00
